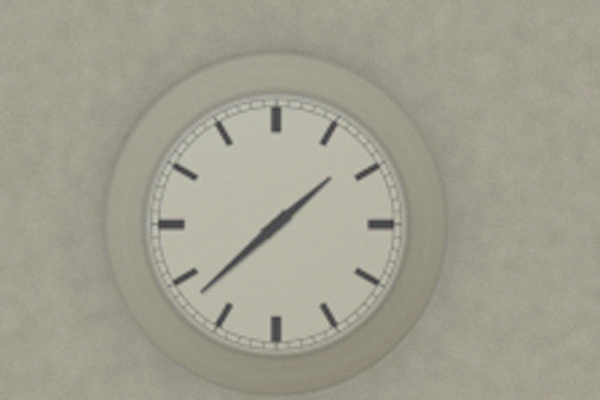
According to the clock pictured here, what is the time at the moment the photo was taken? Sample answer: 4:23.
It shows 1:38
